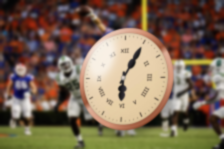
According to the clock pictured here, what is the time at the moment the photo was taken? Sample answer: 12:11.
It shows 6:05
